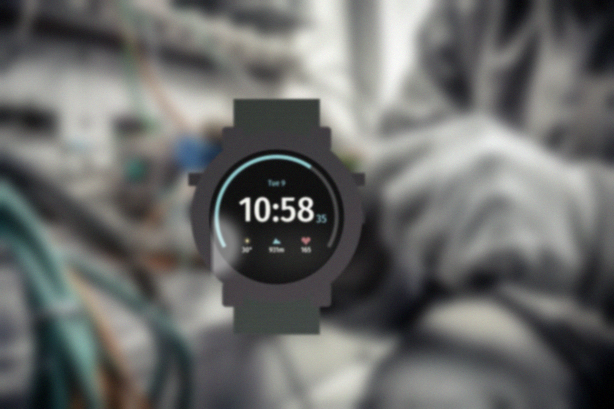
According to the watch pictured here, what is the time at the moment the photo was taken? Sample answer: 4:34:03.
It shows 10:58:35
